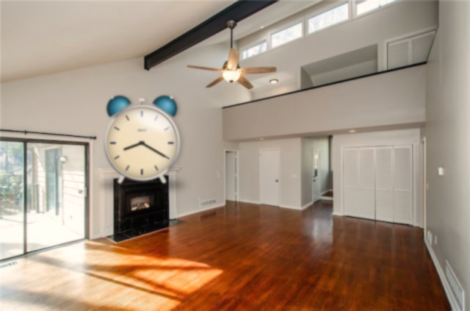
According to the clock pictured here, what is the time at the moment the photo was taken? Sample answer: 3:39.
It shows 8:20
